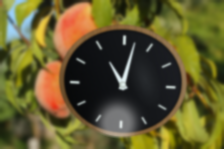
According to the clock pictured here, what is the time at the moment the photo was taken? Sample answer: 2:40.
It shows 11:02
